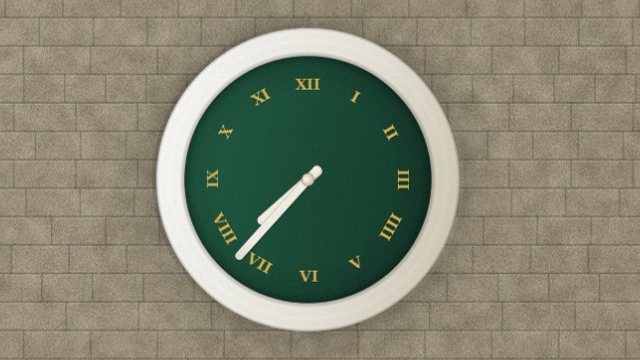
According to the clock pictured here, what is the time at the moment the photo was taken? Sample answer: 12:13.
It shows 7:37
